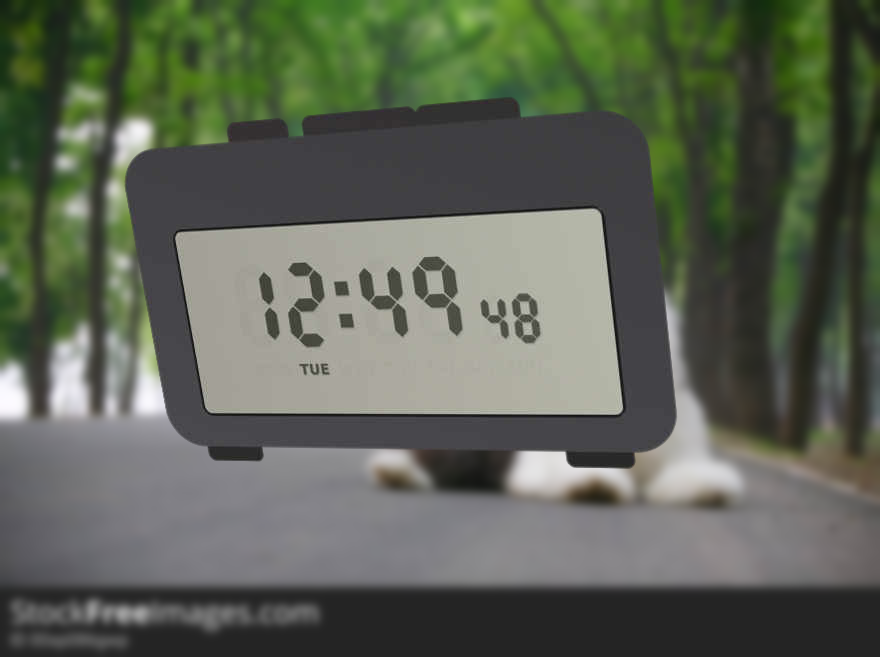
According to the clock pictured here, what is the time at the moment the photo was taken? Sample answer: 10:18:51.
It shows 12:49:48
